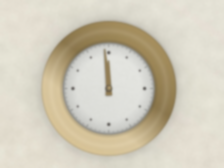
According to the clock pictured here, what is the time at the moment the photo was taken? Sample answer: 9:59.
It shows 11:59
